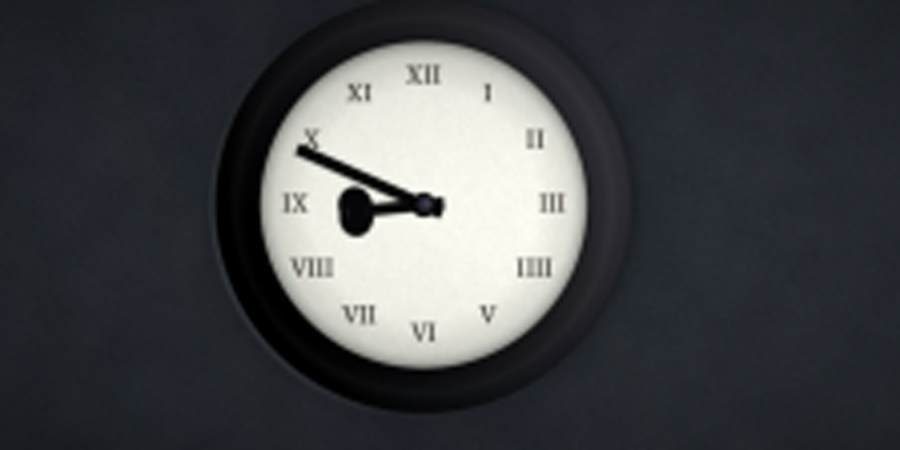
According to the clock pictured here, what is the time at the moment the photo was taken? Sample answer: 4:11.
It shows 8:49
